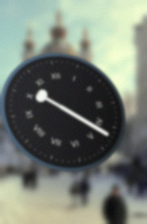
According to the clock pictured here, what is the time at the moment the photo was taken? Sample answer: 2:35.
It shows 10:22
